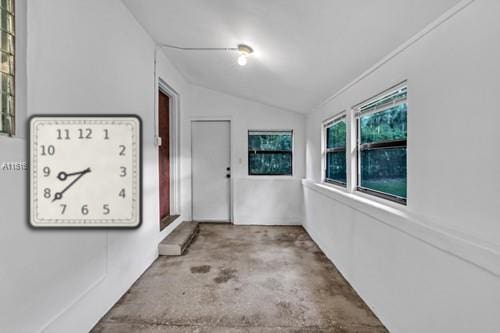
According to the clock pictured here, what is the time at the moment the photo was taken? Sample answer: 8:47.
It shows 8:38
